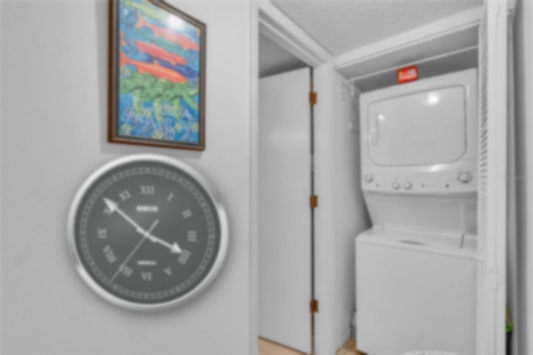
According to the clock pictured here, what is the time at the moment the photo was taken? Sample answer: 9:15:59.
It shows 3:51:36
